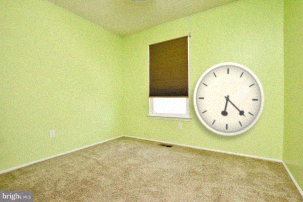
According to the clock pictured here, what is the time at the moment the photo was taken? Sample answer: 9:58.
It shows 6:22
